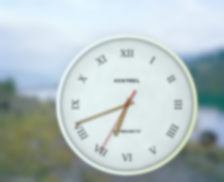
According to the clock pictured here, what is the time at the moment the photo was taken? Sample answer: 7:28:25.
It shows 6:41:35
